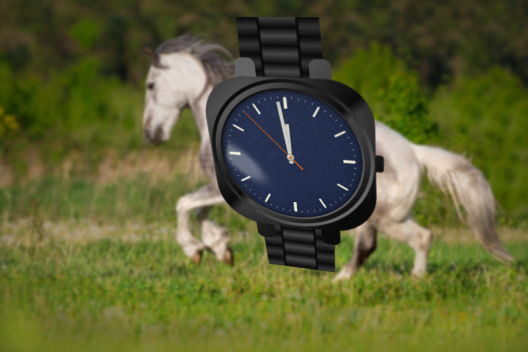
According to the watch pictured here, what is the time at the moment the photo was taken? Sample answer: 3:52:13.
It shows 11:58:53
